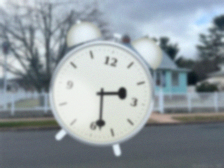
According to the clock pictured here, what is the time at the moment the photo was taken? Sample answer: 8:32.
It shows 2:28
